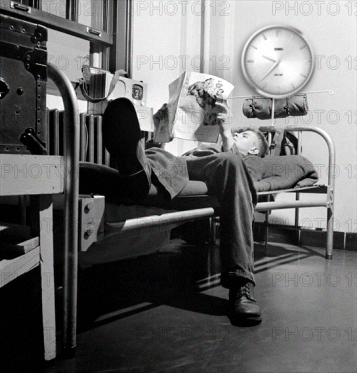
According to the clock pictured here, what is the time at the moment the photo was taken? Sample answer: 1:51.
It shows 9:37
